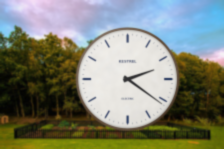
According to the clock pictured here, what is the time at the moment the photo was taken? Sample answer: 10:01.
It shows 2:21
